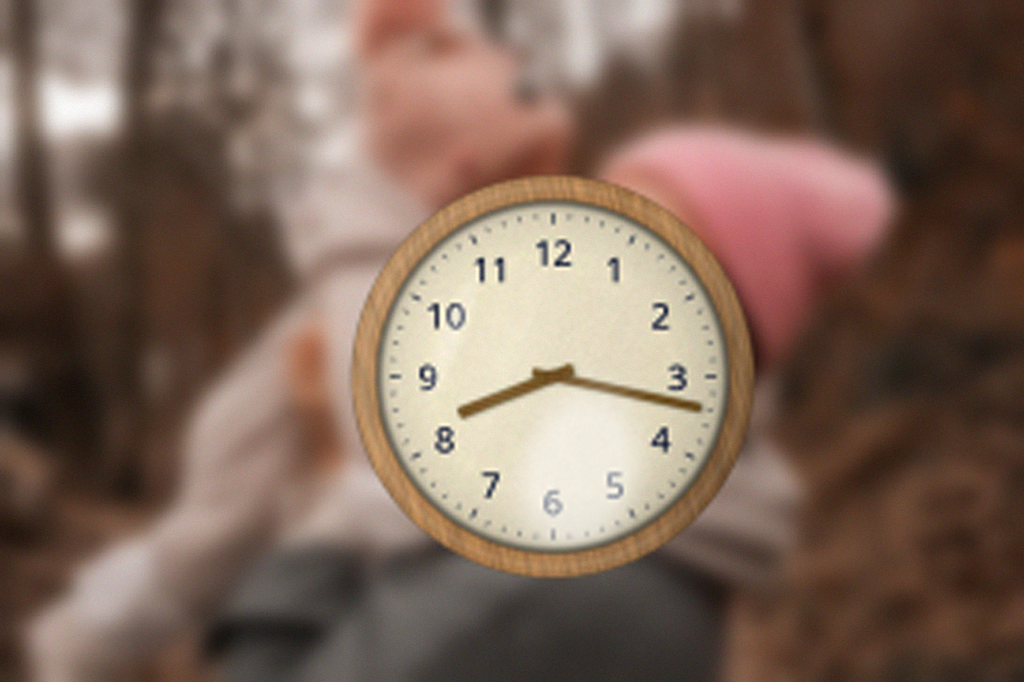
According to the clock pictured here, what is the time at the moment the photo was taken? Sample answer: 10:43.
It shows 8:17
